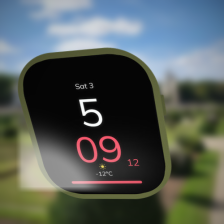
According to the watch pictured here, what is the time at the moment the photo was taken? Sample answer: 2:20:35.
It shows 5:09:12
